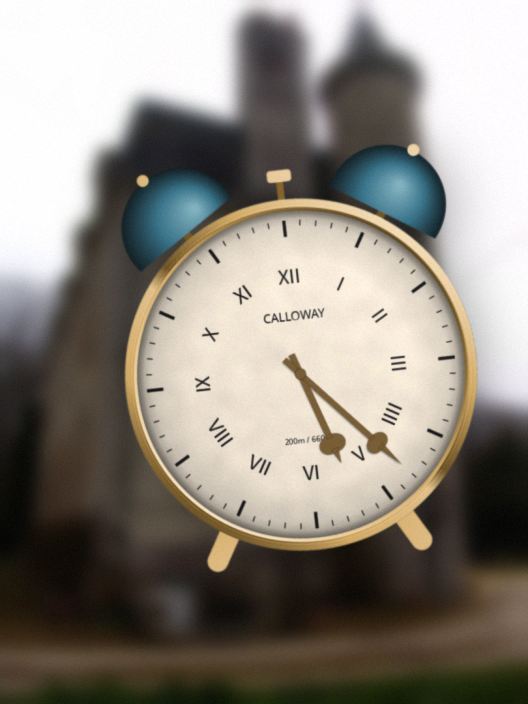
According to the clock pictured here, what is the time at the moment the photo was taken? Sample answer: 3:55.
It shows 5:23
